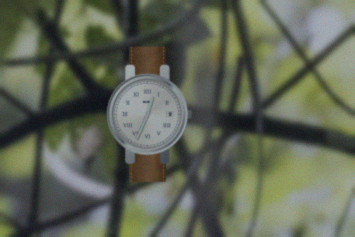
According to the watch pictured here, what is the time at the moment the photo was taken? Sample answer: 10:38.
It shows 12:34
